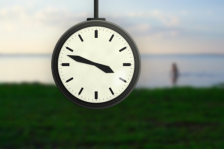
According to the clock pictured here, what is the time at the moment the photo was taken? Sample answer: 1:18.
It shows 3:48
